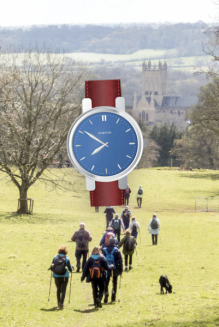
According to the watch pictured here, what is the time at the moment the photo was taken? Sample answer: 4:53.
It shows 7:51
